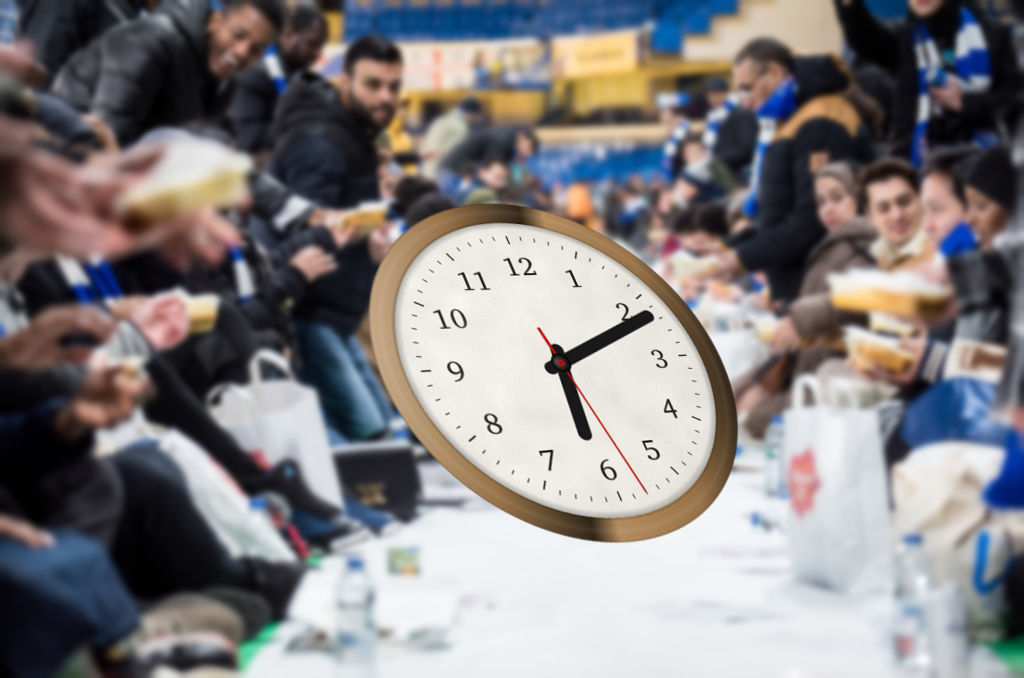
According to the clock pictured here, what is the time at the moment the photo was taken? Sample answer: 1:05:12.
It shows 6:11:28
